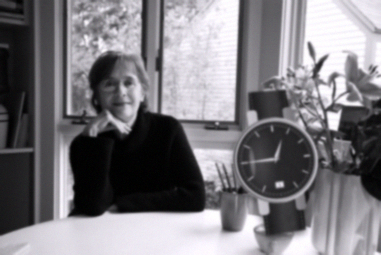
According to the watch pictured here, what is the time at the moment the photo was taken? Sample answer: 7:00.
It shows 12:45
